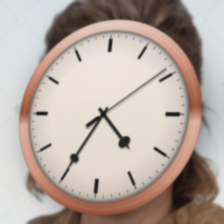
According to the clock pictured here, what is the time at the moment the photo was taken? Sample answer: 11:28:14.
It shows 4:35:09
